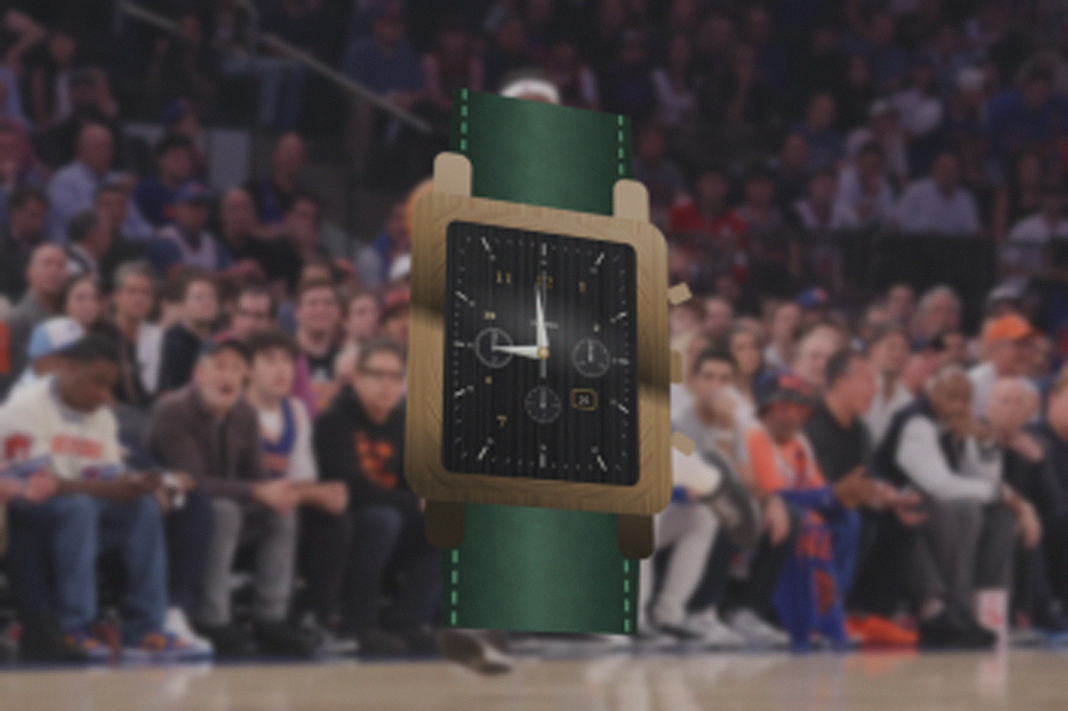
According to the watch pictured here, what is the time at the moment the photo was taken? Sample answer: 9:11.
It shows 8:59
